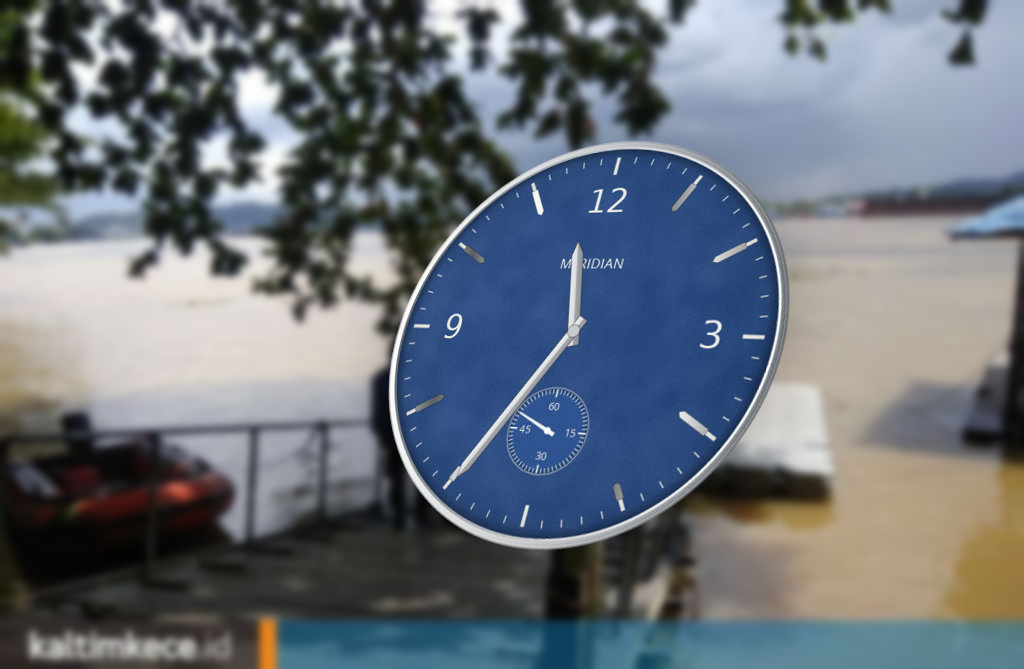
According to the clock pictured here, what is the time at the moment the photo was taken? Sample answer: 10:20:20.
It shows 11:34:49
